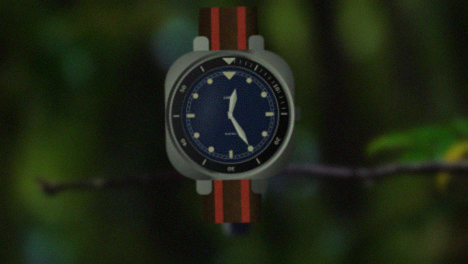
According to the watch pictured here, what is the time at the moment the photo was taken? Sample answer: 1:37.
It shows 12:25
